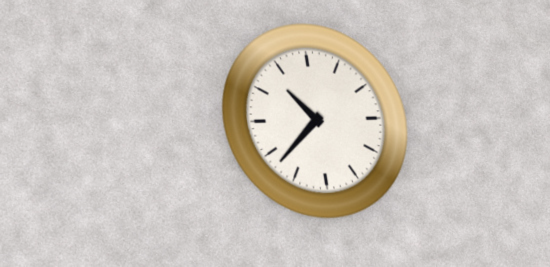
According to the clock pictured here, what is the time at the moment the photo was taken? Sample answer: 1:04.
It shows 10:38
